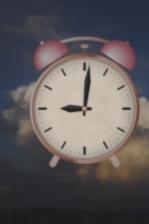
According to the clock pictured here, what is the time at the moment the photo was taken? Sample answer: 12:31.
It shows 9:01
